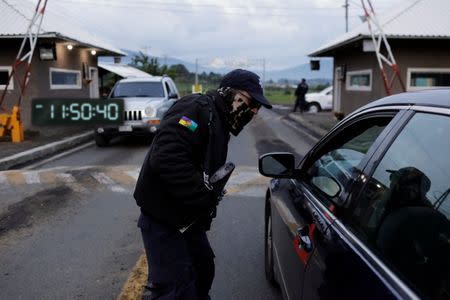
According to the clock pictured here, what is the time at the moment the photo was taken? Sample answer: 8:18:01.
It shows 11:50:40
